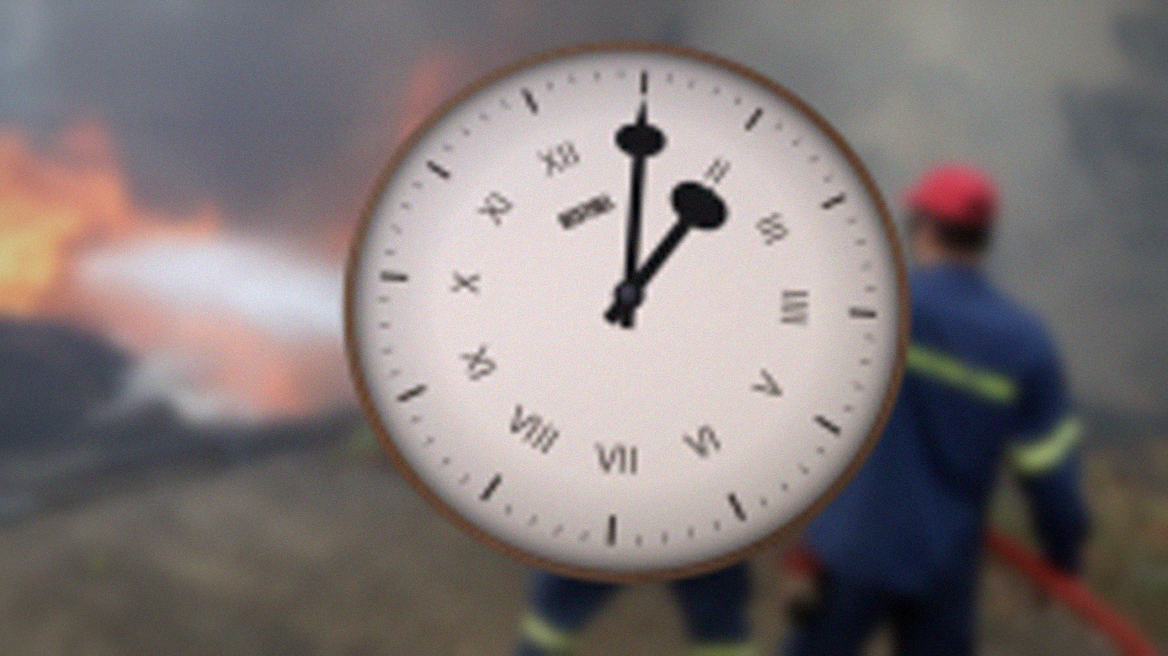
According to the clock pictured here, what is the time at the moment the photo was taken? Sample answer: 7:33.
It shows 2:05
